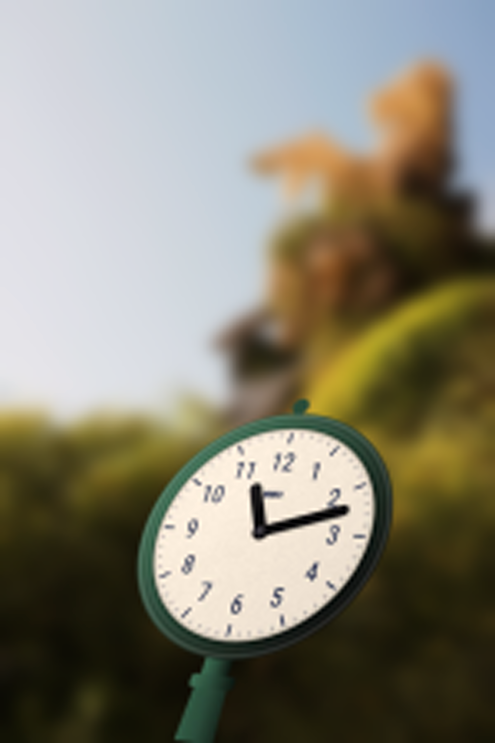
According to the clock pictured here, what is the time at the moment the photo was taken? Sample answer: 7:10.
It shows 11:12
